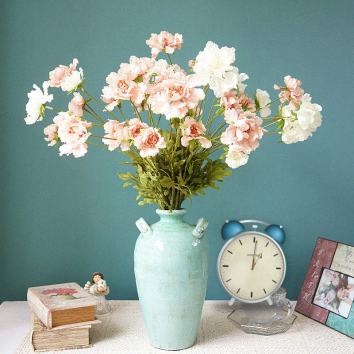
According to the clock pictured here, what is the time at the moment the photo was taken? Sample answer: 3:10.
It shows 1:01
